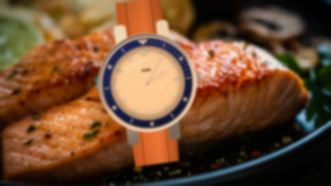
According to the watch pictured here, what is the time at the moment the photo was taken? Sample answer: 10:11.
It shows 2:06
